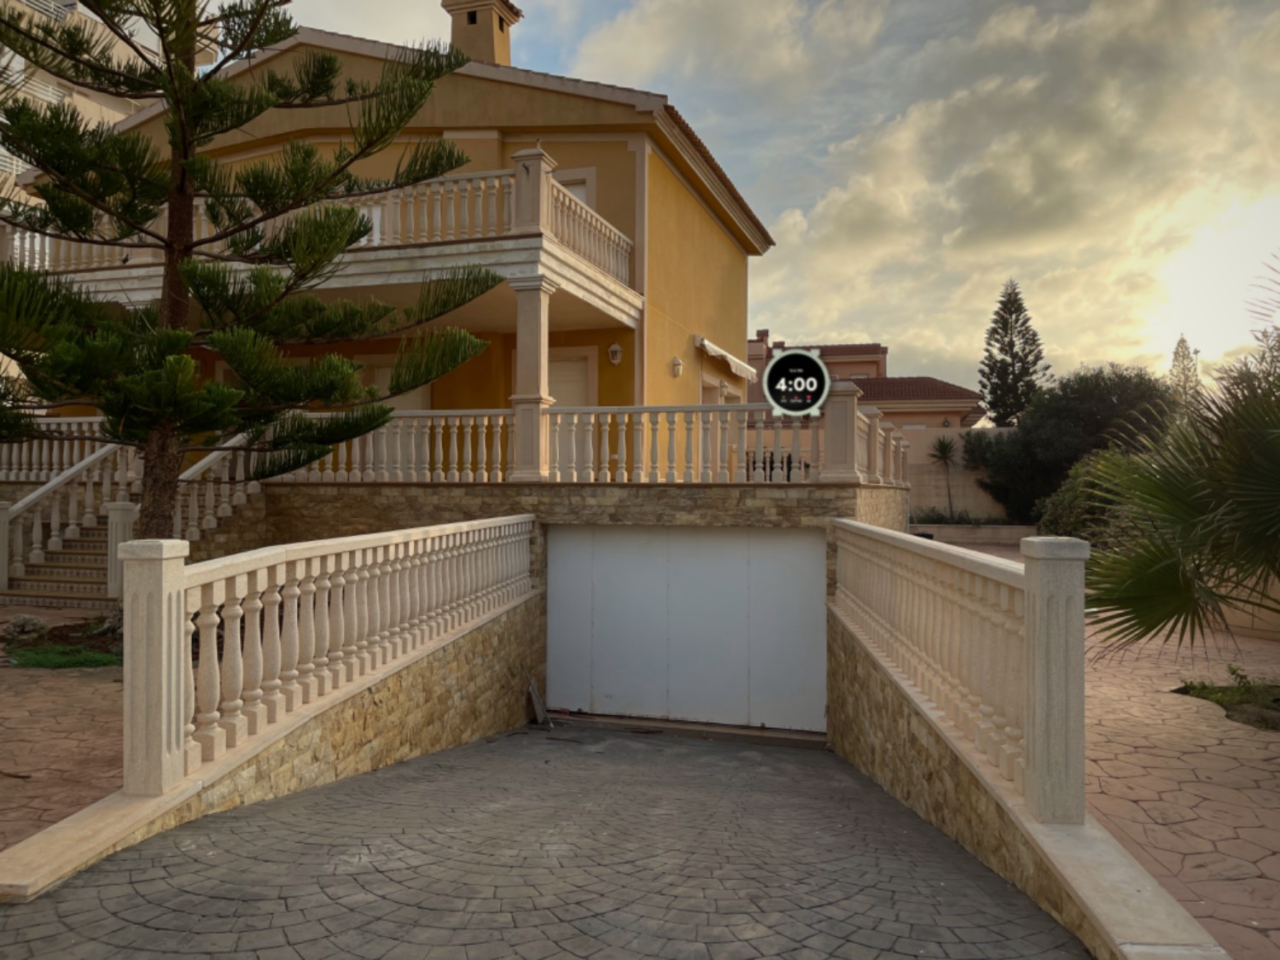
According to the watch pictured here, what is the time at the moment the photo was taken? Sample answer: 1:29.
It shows 4:00
